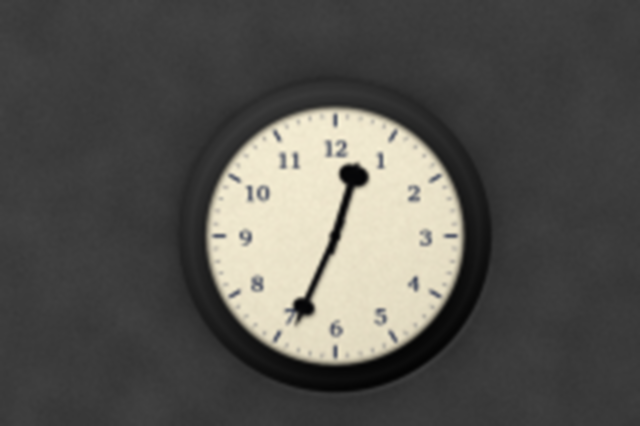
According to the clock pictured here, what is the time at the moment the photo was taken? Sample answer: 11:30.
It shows 12:34
